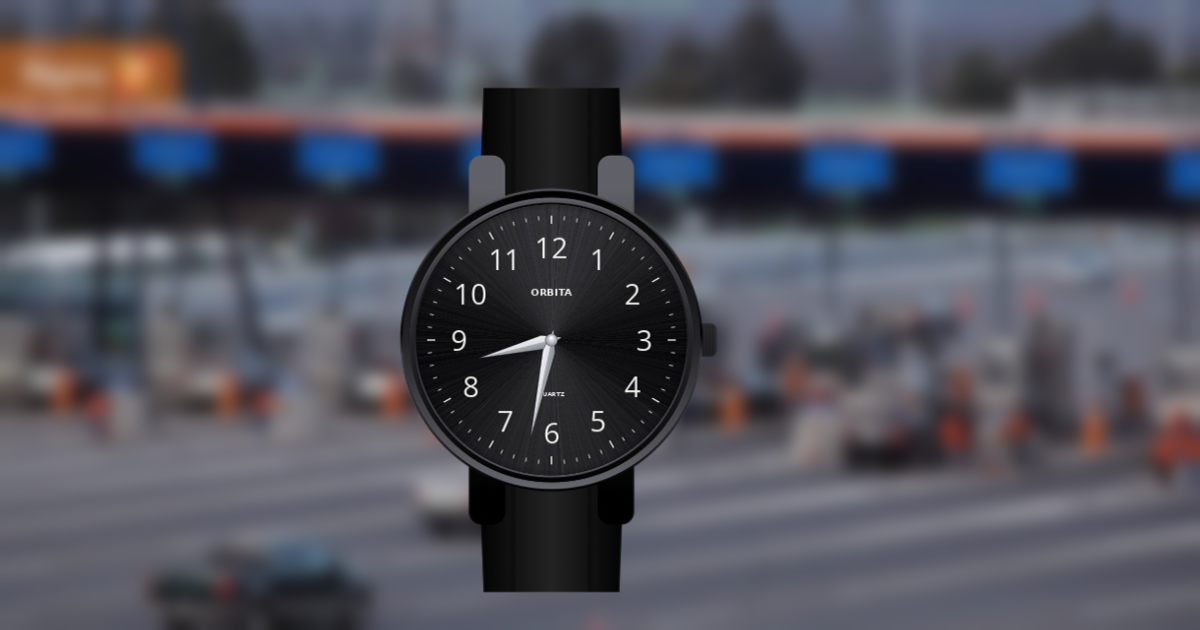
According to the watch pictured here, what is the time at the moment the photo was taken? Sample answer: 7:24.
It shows 8:32
